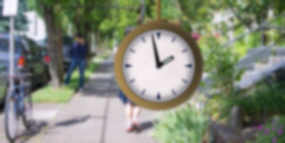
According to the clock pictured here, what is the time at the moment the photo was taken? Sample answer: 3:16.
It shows 1:58
